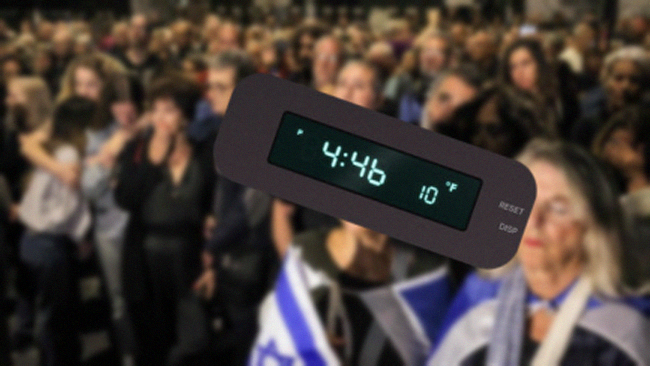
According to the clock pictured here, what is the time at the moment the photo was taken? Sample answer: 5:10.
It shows 4:46
